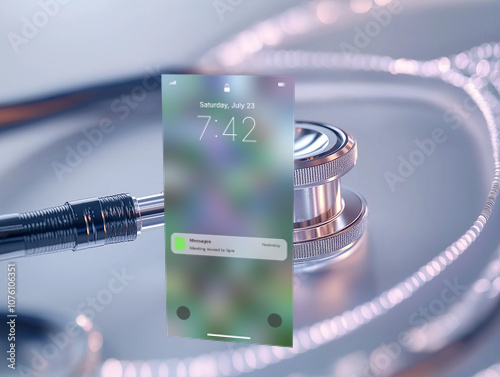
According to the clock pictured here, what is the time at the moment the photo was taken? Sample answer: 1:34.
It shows 7:42
